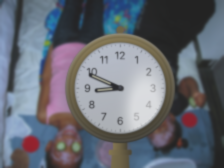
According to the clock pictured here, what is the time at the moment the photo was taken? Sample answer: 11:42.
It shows 8:49
